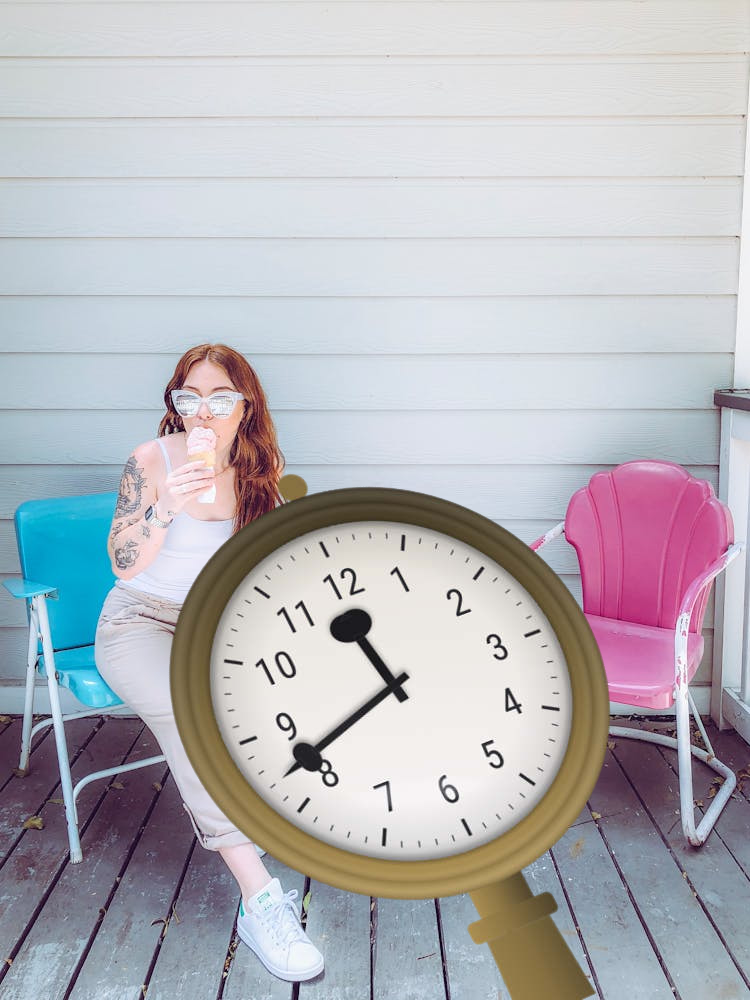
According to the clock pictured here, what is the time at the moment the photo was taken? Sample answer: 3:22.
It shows 11:42
